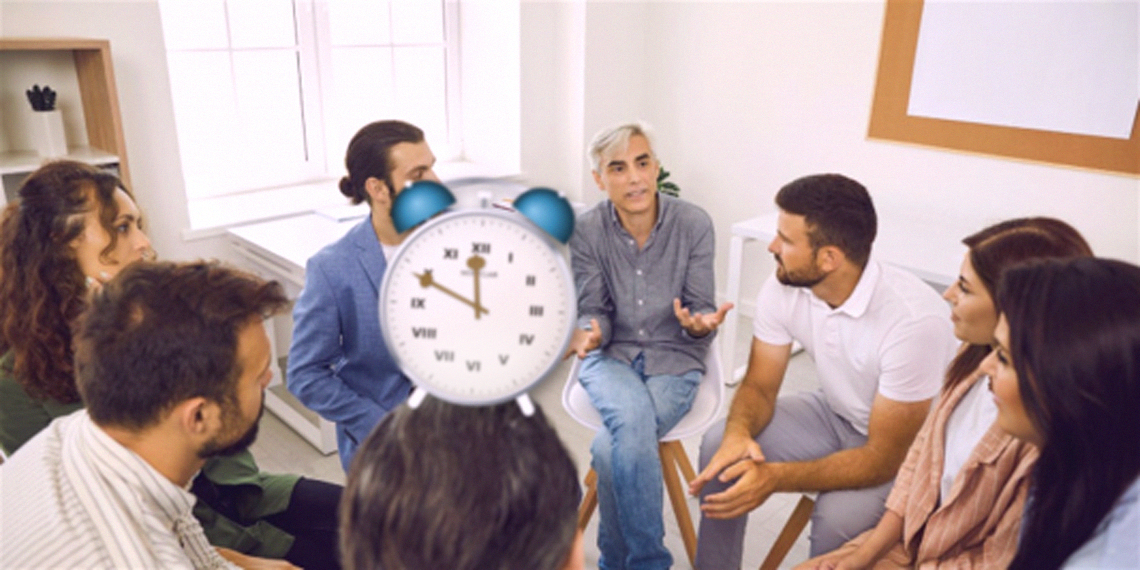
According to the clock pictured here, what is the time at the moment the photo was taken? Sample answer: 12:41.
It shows 11:49
